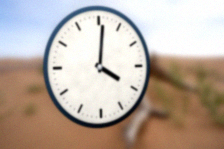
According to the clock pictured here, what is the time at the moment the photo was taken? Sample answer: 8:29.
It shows 4:01
